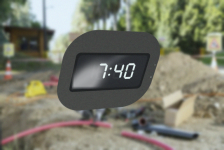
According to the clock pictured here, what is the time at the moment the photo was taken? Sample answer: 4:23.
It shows 7:40
